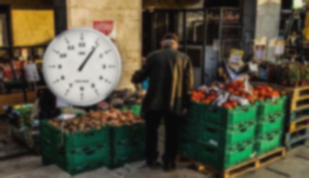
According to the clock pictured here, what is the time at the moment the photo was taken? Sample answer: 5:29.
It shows 1:06
